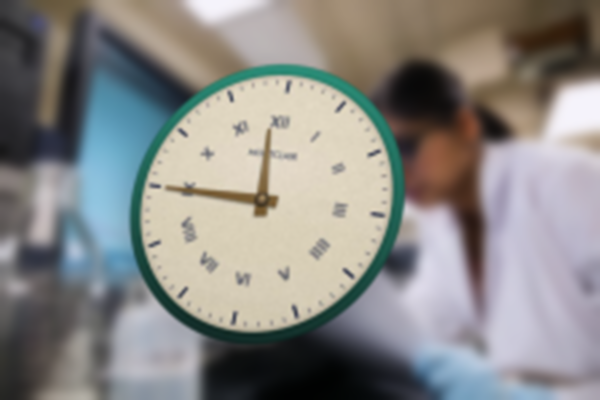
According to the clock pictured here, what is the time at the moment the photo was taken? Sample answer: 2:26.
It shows 11:45
